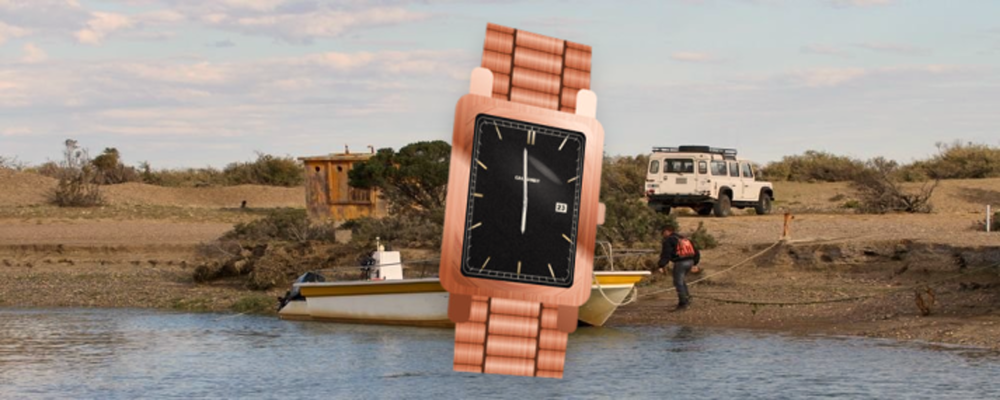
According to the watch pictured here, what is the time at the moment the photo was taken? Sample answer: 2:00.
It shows 5:59
